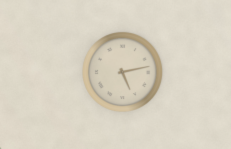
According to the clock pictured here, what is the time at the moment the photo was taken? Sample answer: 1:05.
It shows 5:13
